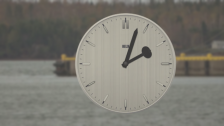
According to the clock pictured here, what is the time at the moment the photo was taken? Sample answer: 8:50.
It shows 2:03
